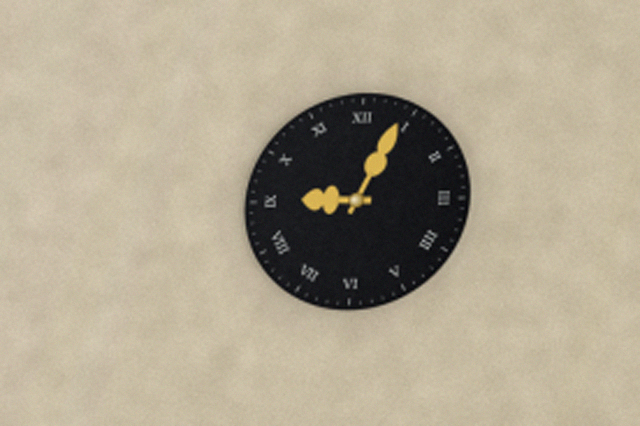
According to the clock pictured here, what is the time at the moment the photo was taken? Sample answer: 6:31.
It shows 9:04
